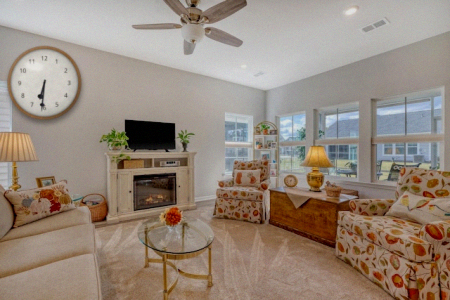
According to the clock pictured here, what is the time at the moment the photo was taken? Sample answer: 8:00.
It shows 6:31
